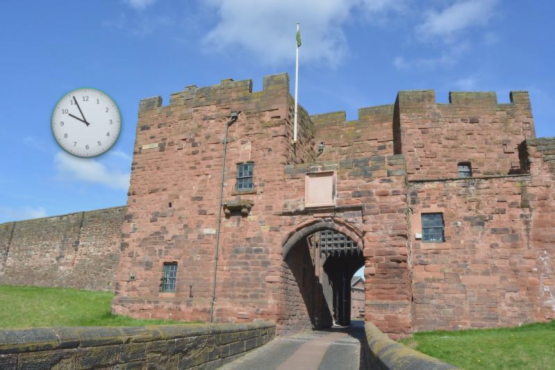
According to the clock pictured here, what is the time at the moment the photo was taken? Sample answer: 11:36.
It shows 9:56
